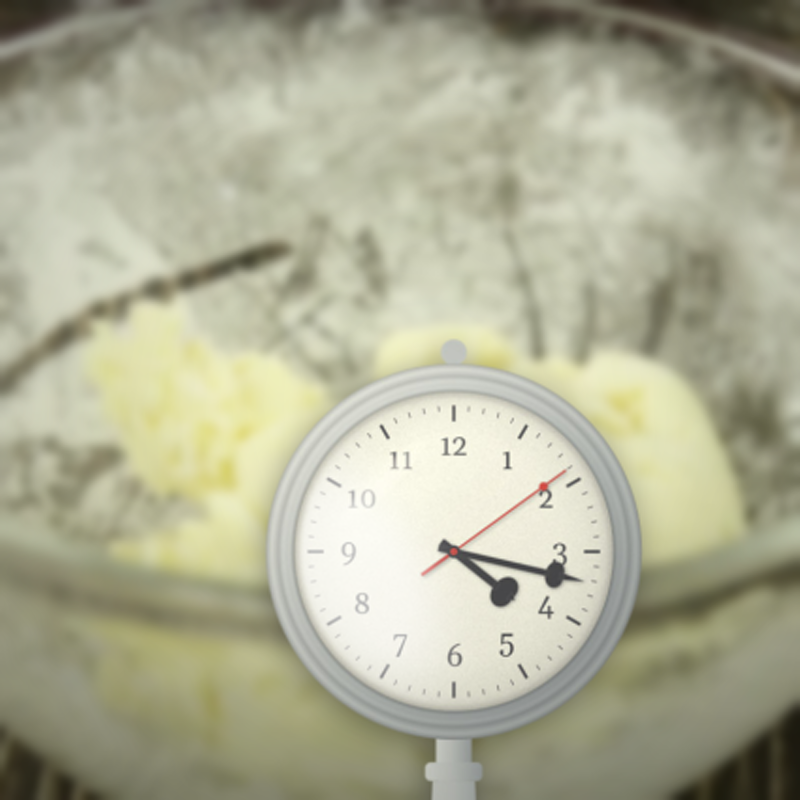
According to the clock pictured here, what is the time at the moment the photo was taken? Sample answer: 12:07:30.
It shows 4:17:09
